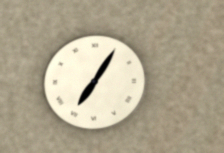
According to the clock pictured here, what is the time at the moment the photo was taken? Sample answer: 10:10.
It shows 7:05
